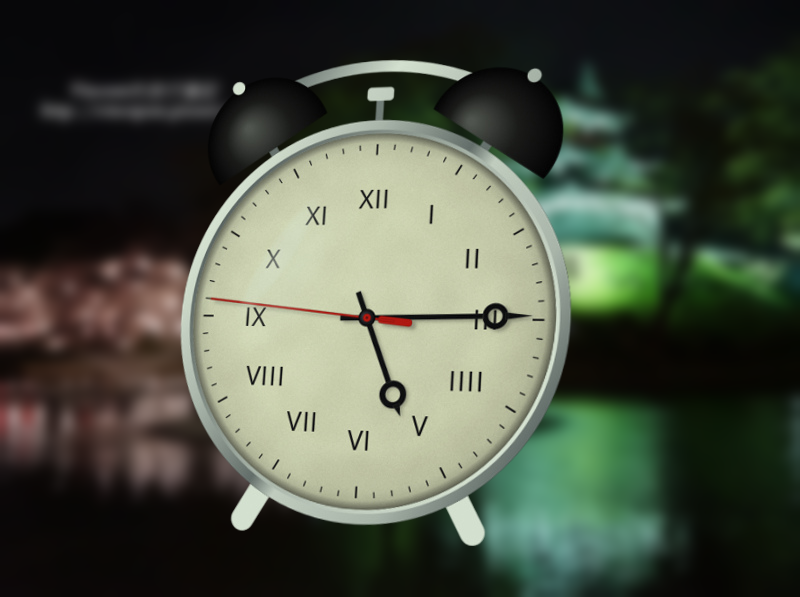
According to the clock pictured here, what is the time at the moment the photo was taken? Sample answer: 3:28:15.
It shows 5:14:46
